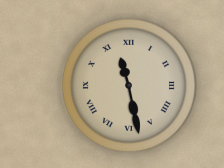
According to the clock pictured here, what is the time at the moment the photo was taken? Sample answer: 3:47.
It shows 11:28
